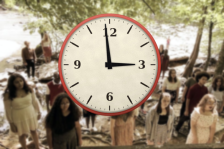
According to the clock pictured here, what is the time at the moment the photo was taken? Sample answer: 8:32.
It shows 2:59
